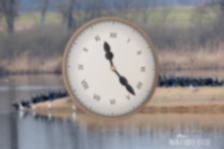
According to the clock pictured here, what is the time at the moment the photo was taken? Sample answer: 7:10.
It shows 11:23
